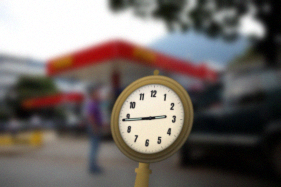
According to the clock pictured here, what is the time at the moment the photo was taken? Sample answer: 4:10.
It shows 2:44
